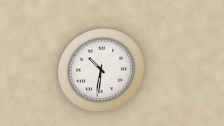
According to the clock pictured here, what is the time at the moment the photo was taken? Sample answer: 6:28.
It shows 10:31
